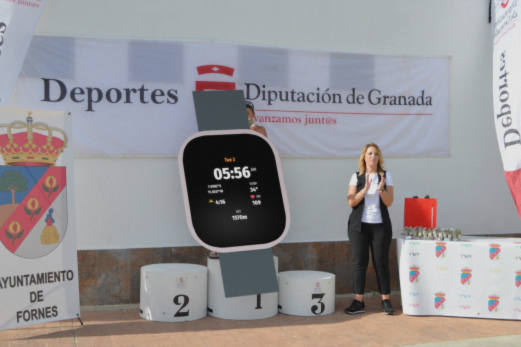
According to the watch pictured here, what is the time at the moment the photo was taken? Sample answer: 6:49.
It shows 5:56
